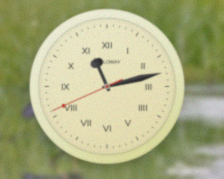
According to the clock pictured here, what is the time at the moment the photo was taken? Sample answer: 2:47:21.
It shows 11:12:41
